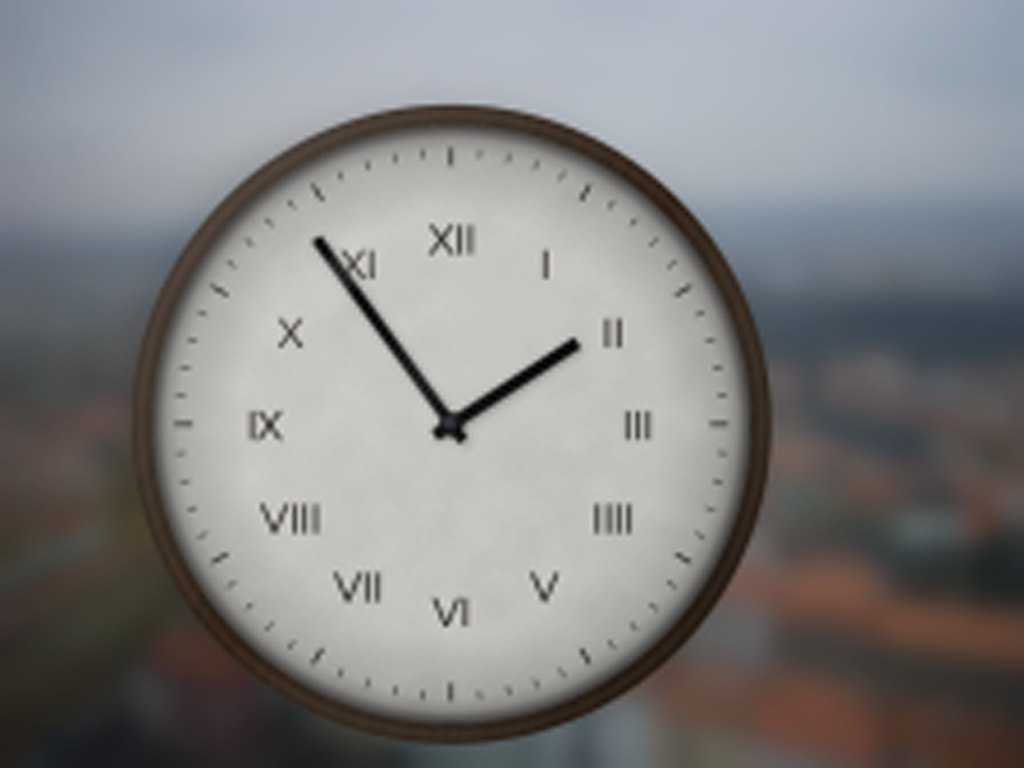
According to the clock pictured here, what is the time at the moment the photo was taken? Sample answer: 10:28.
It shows 1:54
